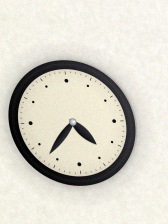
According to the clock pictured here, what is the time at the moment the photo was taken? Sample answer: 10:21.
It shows 4:37
